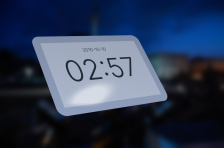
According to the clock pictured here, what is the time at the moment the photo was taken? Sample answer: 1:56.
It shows 2:57
